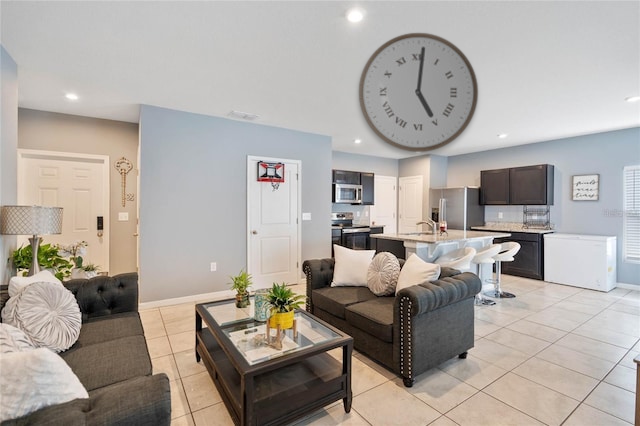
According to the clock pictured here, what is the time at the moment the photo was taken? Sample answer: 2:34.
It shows 5:01
